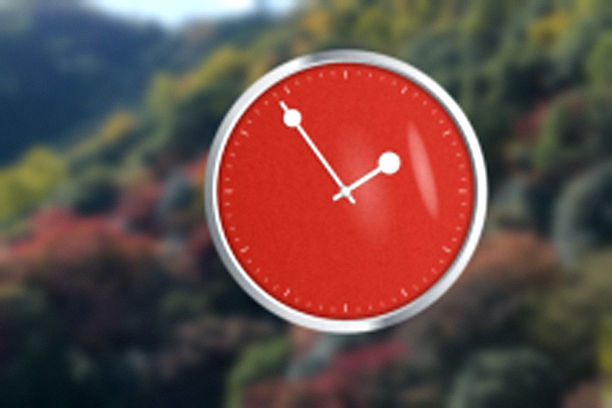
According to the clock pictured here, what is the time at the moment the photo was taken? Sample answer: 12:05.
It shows 1:54
